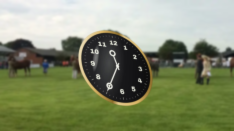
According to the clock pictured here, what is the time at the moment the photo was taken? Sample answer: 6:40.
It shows 11:35
